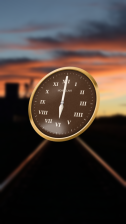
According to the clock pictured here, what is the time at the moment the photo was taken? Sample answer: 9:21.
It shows 6:00
